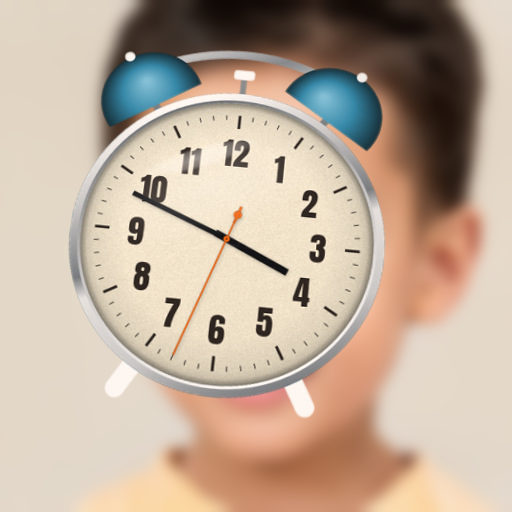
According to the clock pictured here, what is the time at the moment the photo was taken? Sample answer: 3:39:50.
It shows 3:48:33
